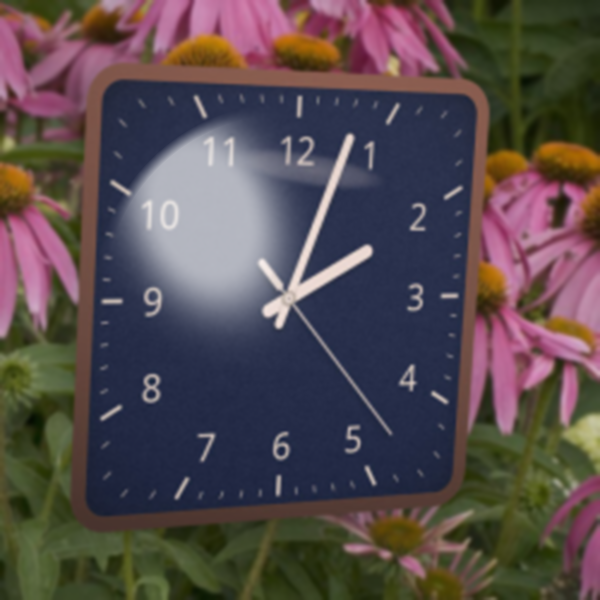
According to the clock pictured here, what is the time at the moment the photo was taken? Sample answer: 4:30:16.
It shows 2:03:23
